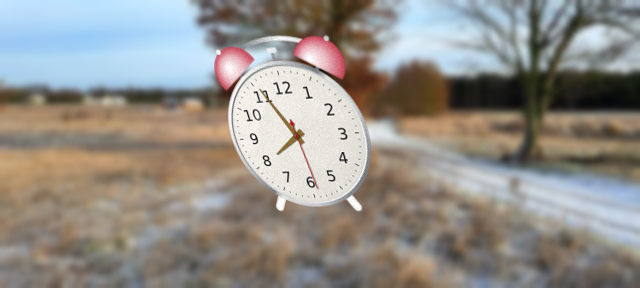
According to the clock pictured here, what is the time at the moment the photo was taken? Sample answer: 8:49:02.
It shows 7:55:29
